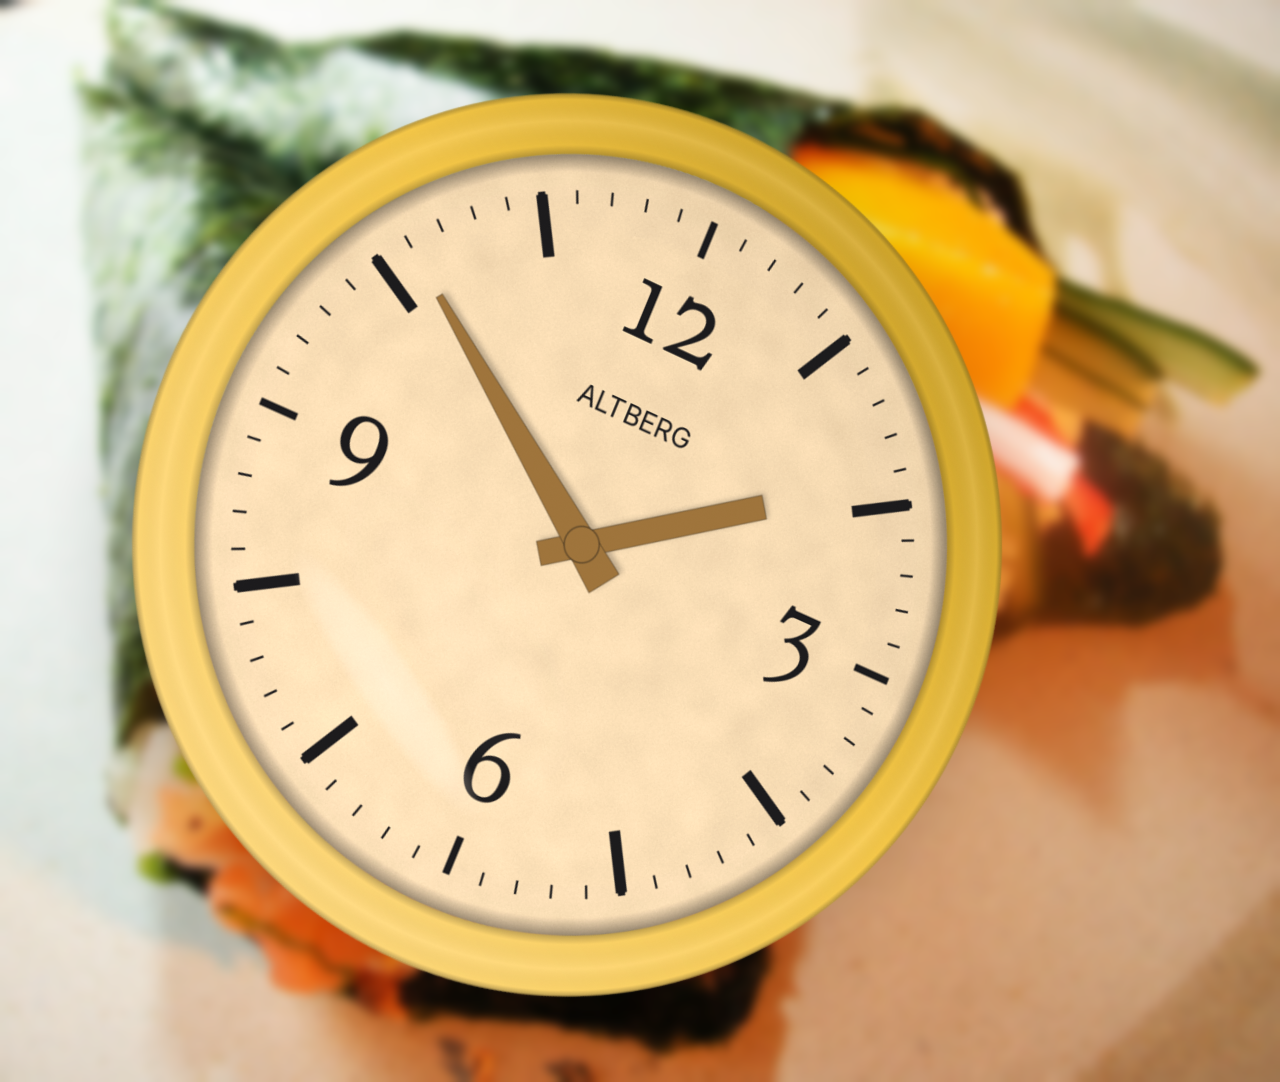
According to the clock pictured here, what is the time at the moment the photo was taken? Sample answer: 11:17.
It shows 1:51
